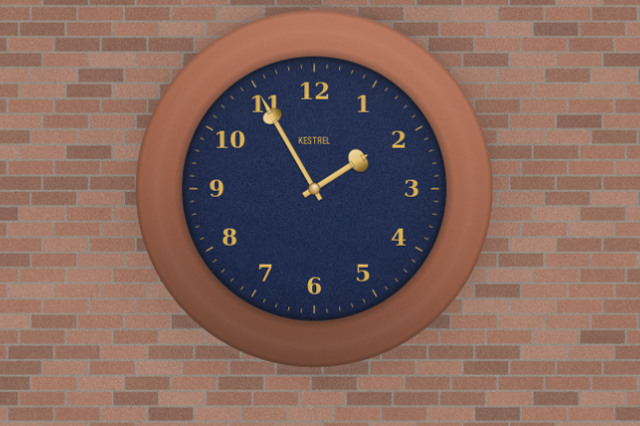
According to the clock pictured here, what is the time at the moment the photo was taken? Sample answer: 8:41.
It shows 1:55
